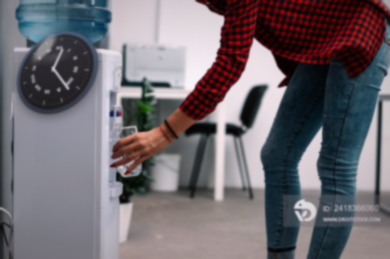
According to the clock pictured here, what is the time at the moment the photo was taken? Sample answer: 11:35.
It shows 12:22
